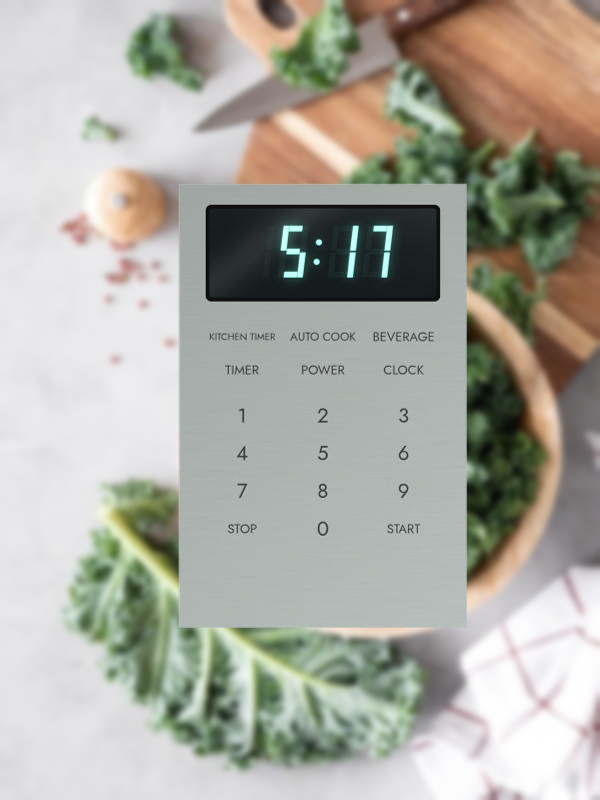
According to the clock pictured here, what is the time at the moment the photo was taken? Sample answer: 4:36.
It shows 5:17
